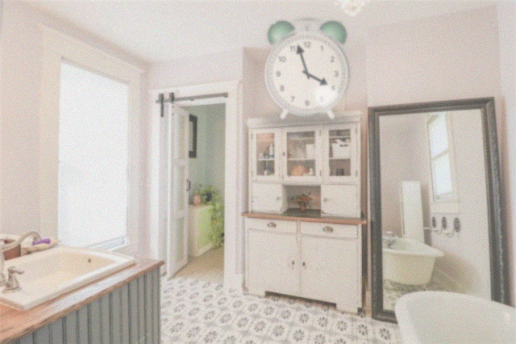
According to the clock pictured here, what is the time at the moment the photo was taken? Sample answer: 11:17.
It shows 3:57
